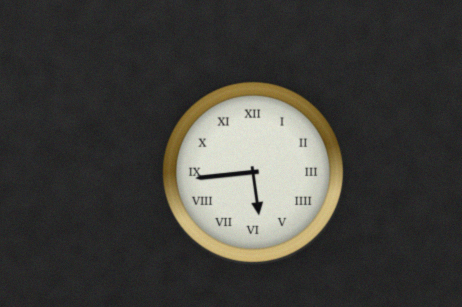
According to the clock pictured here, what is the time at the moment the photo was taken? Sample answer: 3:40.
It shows 5:44
